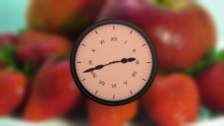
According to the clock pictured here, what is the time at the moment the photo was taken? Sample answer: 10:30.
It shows 2:42
